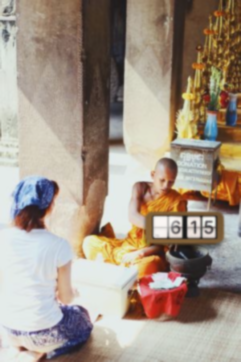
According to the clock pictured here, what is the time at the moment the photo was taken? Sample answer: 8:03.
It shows 6:15
